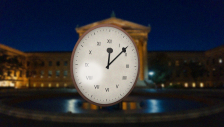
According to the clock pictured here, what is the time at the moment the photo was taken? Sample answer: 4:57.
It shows 12:08
